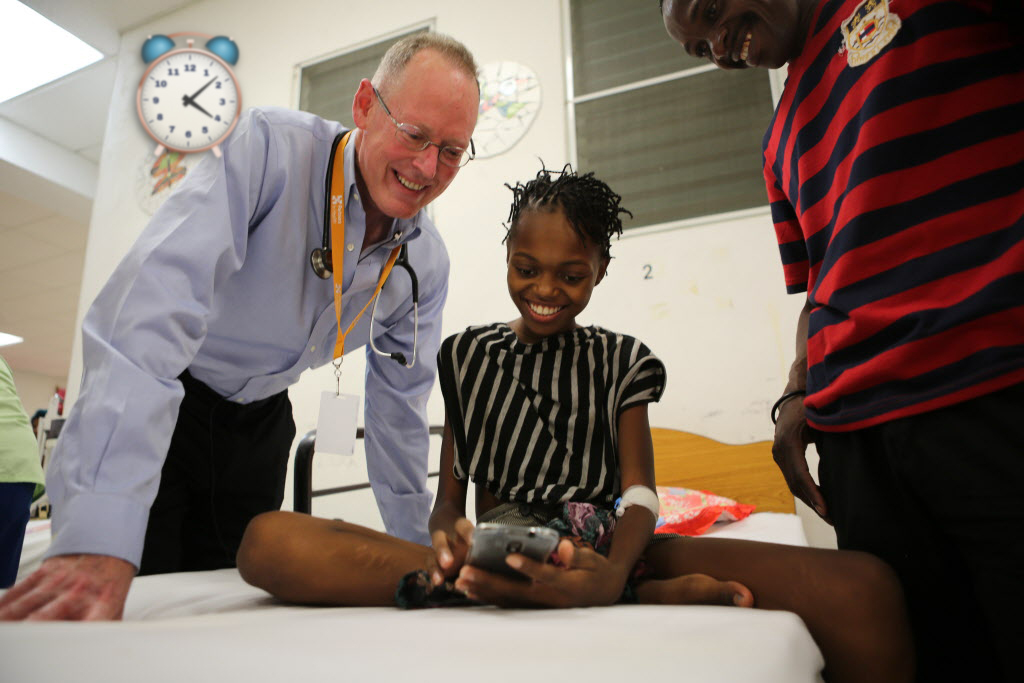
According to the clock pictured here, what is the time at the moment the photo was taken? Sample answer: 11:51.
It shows 4:08
